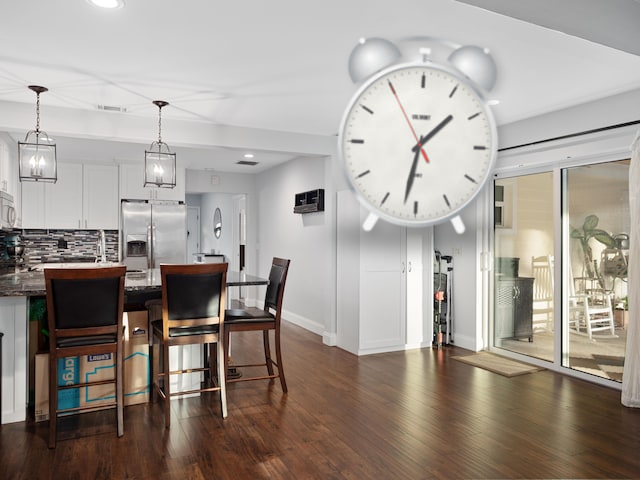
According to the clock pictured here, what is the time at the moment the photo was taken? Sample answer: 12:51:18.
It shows 1:31:55
